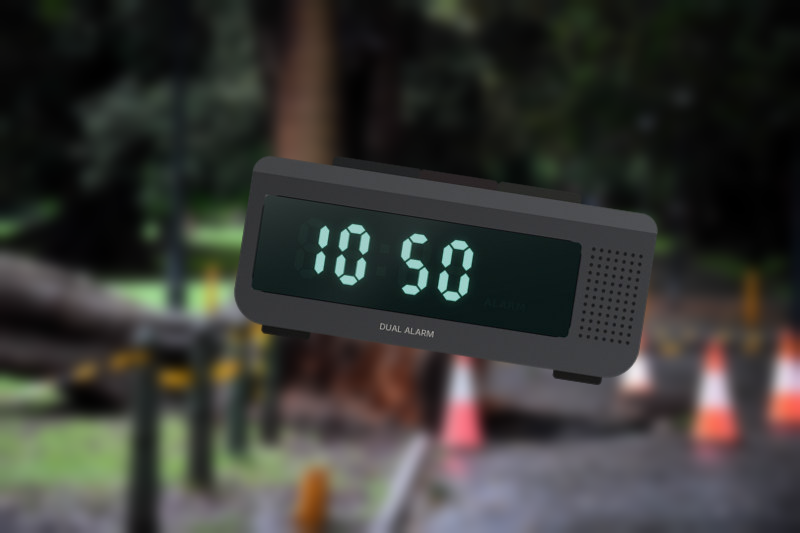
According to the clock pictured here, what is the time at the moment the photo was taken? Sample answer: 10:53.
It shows 10:50
